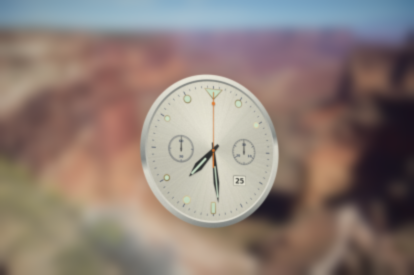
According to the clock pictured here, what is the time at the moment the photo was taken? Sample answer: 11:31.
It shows 7:29
